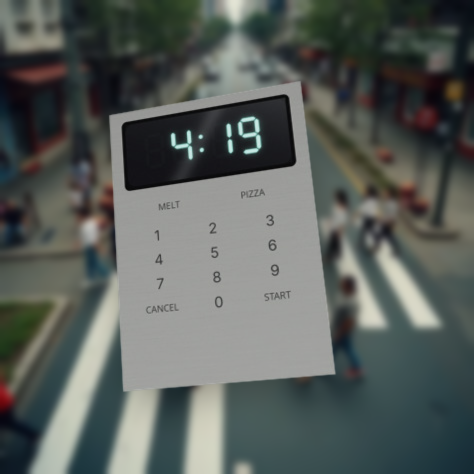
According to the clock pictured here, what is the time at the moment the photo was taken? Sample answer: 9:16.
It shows 4:19
